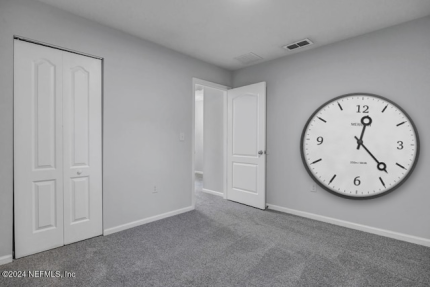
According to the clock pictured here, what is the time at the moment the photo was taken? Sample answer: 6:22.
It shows 12:23
